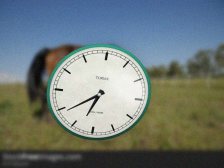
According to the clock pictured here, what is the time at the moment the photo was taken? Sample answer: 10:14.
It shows 6:39
